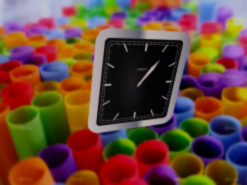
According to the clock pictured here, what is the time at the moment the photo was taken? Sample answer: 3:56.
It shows 1:06
